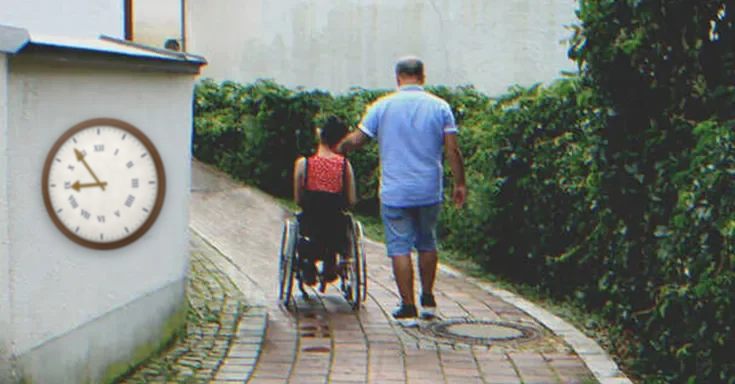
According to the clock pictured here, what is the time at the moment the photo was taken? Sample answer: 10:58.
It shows 8:54
